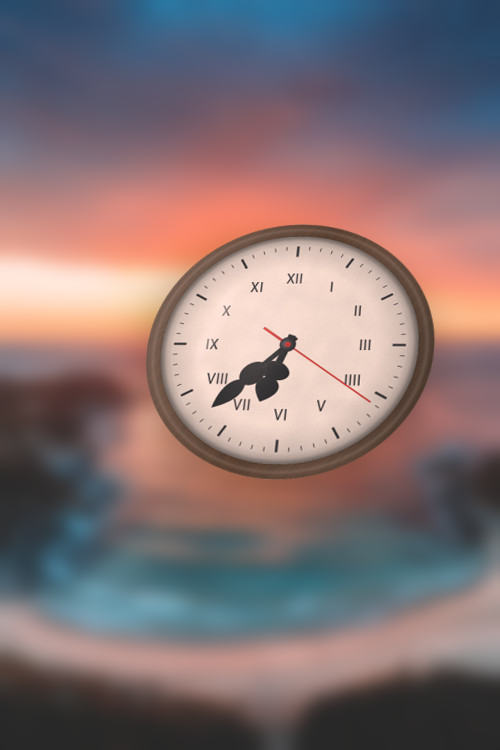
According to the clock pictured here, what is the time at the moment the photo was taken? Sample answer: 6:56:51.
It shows 6:37:21
